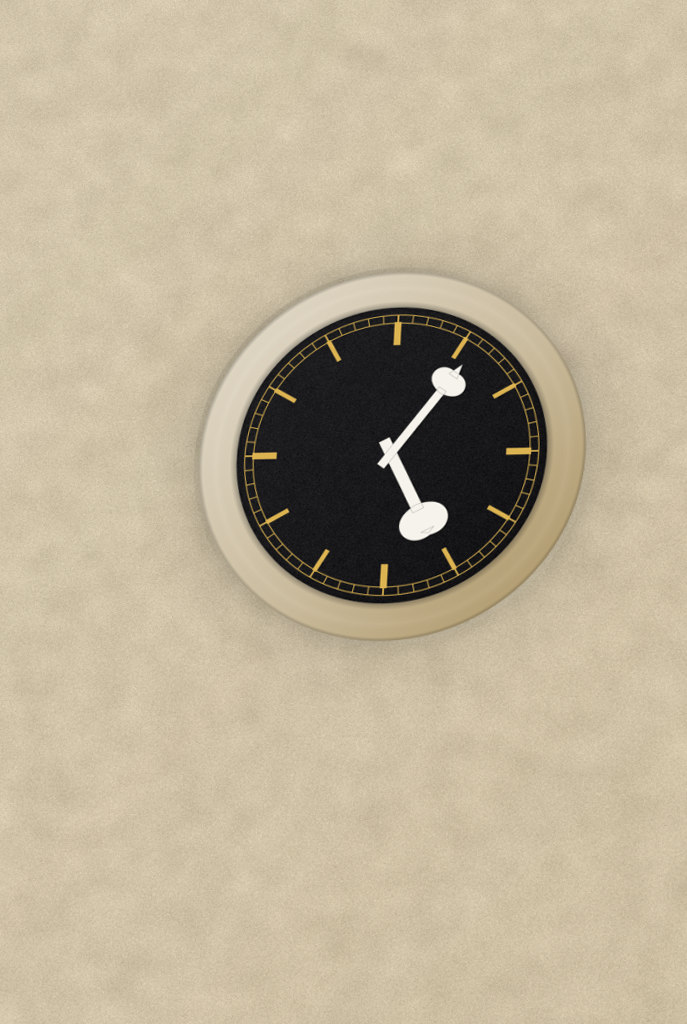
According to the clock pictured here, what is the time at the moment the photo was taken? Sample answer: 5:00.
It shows 5:06
